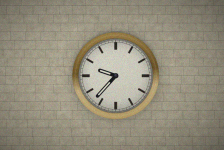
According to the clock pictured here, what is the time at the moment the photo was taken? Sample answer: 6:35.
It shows 9:37
